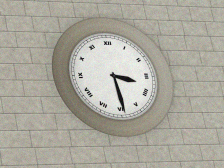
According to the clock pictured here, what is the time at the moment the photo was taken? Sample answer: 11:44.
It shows 3:29
